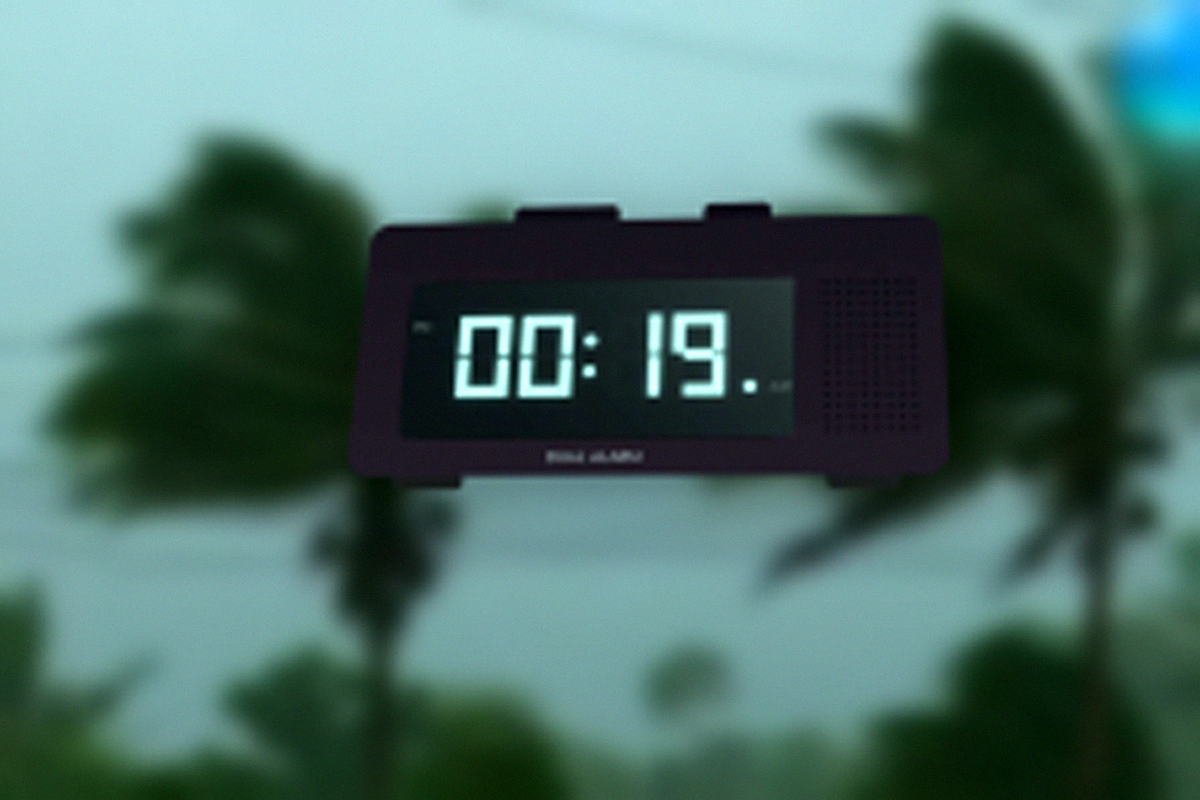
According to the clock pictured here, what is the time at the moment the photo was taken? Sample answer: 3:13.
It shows 0:19
